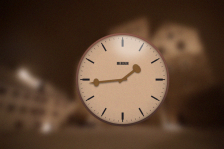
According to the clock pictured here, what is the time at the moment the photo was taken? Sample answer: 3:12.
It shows 1:44
